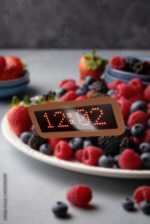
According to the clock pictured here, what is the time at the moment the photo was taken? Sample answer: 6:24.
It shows 12:02
